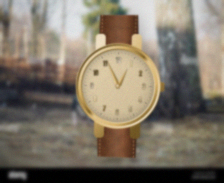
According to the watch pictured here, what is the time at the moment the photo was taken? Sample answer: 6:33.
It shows 12:56
